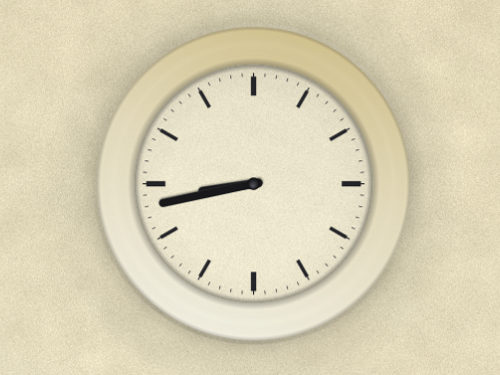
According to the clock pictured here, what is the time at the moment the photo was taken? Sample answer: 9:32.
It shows 8:43
